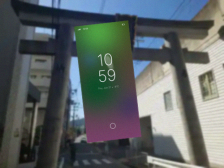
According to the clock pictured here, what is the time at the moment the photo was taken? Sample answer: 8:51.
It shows 10:59
